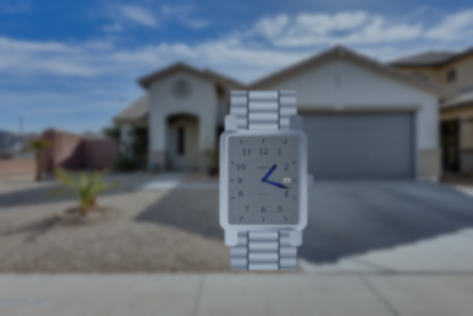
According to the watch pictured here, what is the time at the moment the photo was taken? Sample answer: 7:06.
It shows 1:18
